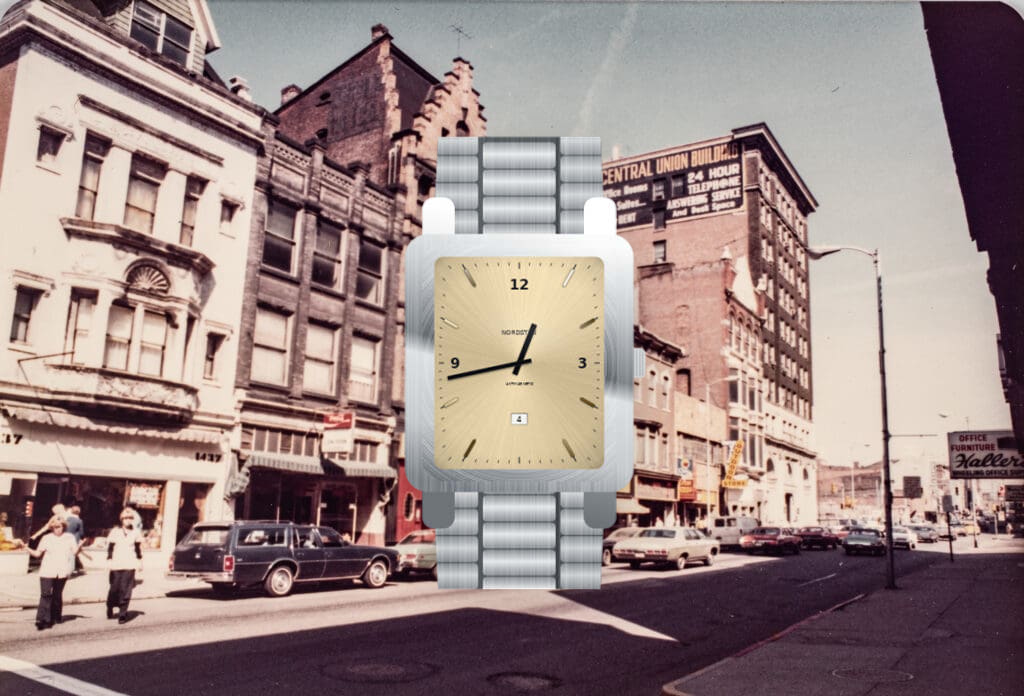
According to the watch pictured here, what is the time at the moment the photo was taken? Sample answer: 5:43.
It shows 12:43
